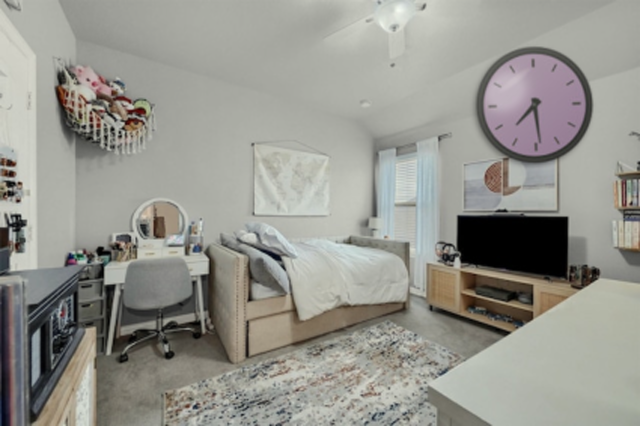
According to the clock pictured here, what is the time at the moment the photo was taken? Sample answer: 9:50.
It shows 7:29
